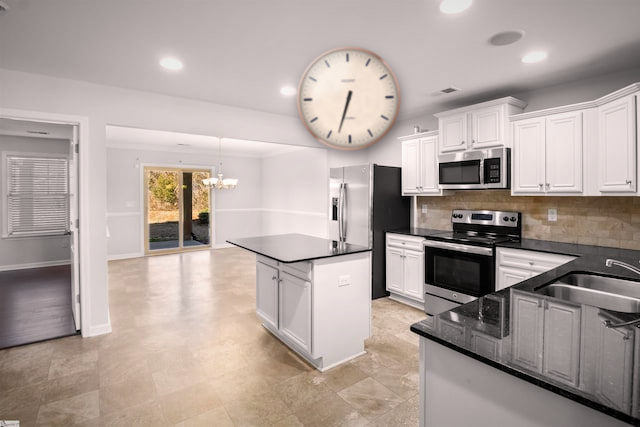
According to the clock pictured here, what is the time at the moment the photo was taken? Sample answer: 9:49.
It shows 6:33
